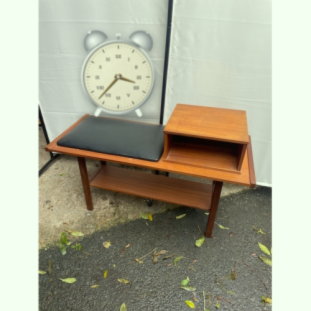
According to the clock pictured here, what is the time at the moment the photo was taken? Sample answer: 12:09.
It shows 3:37
